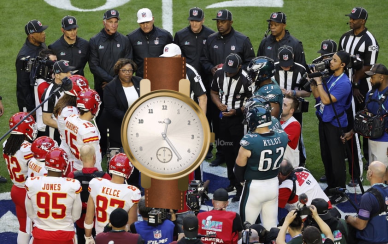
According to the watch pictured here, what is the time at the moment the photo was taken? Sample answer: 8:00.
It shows 12:24
